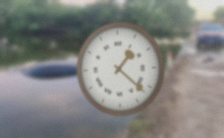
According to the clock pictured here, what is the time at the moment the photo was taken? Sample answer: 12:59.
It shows 1:22
